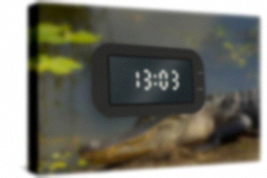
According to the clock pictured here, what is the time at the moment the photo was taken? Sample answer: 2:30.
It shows 13:03
